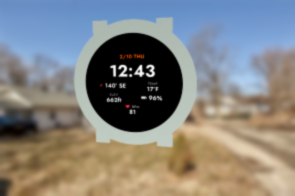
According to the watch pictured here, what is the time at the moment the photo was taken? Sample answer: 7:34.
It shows 12:43
